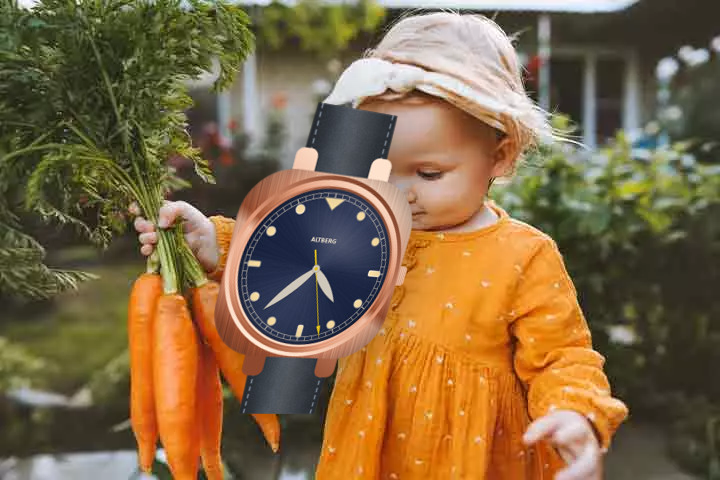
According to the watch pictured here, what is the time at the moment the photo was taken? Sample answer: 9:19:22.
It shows 4:37:27
